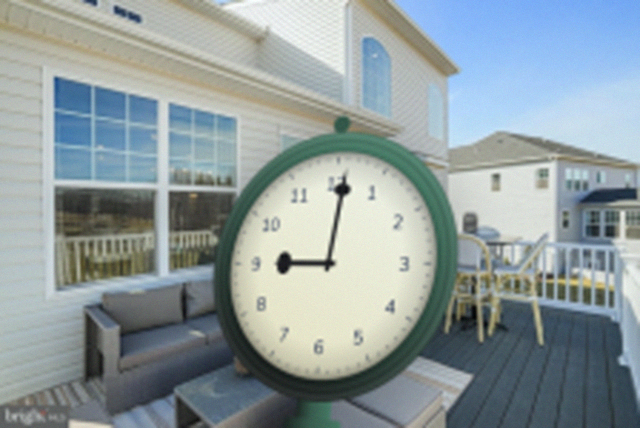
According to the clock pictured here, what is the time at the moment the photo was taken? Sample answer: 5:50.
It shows 9:01
